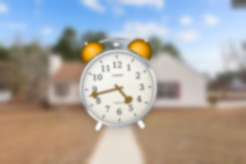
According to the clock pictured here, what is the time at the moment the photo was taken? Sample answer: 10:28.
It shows 4:43
